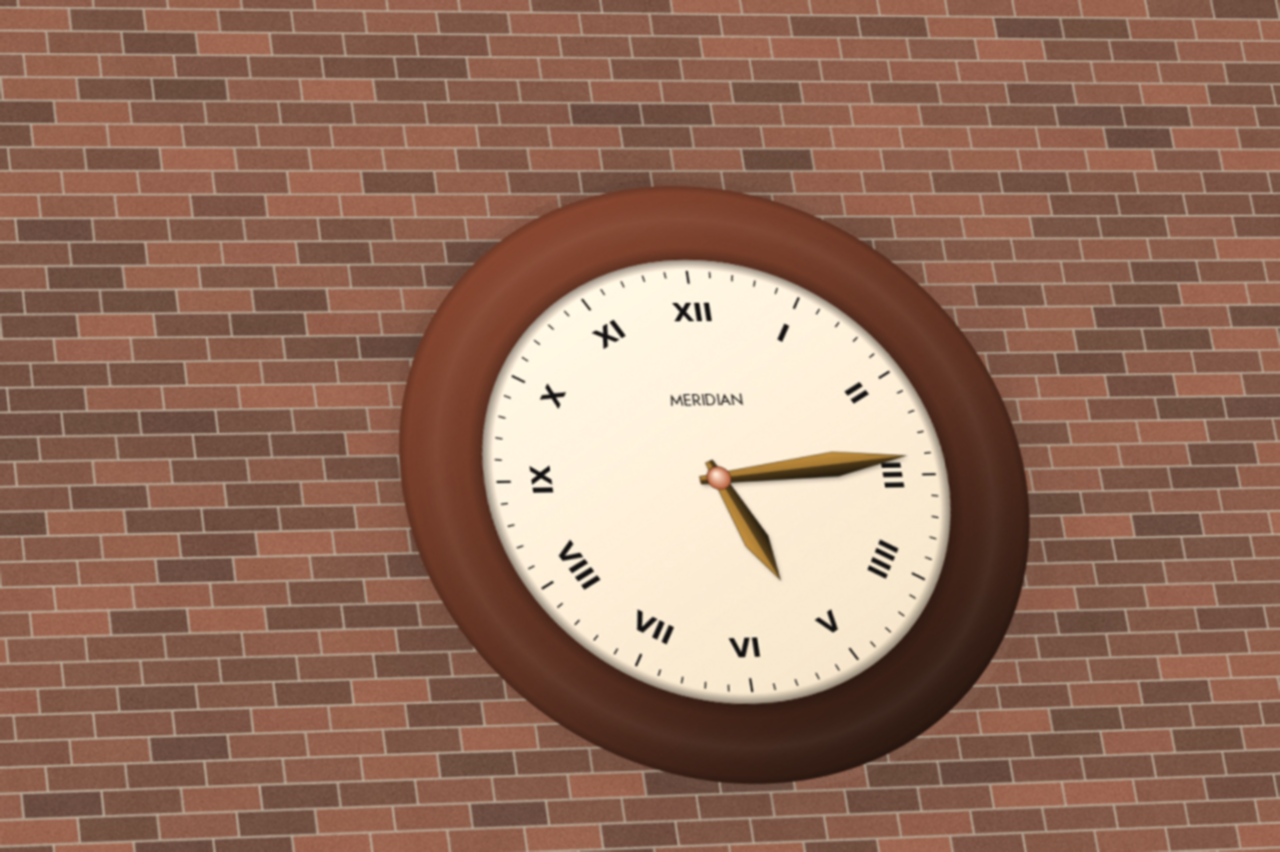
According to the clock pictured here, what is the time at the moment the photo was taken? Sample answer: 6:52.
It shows 5:14
